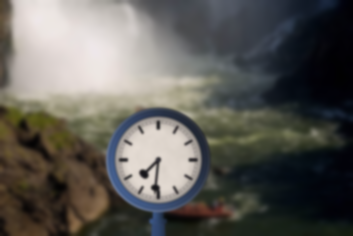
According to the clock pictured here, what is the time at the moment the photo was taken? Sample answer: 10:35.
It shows 7:31
